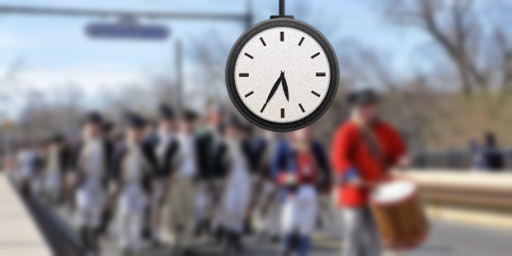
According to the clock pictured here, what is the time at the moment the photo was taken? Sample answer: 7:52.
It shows 5:35
